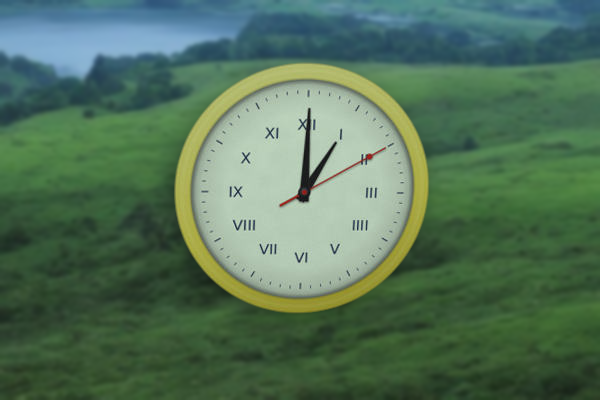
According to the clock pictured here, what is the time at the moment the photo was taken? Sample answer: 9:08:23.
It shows 1:00:10
